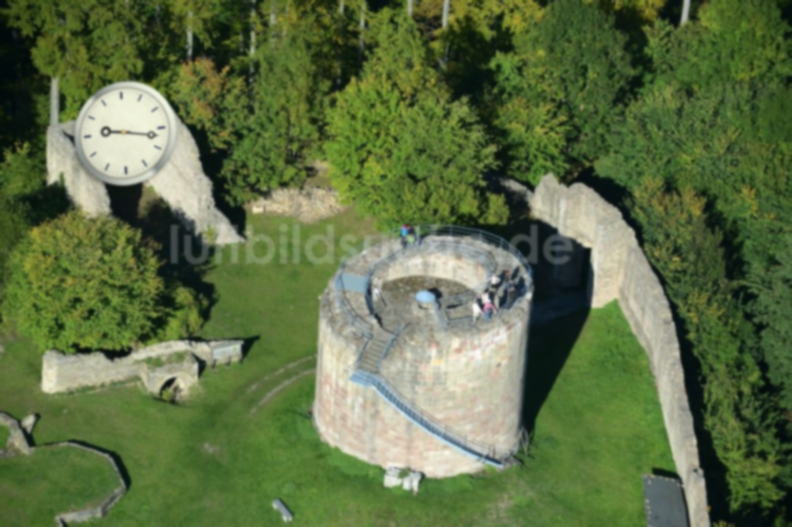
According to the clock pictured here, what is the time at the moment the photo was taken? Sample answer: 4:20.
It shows 9:17
